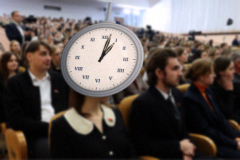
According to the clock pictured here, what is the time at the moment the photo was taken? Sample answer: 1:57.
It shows 1:02
